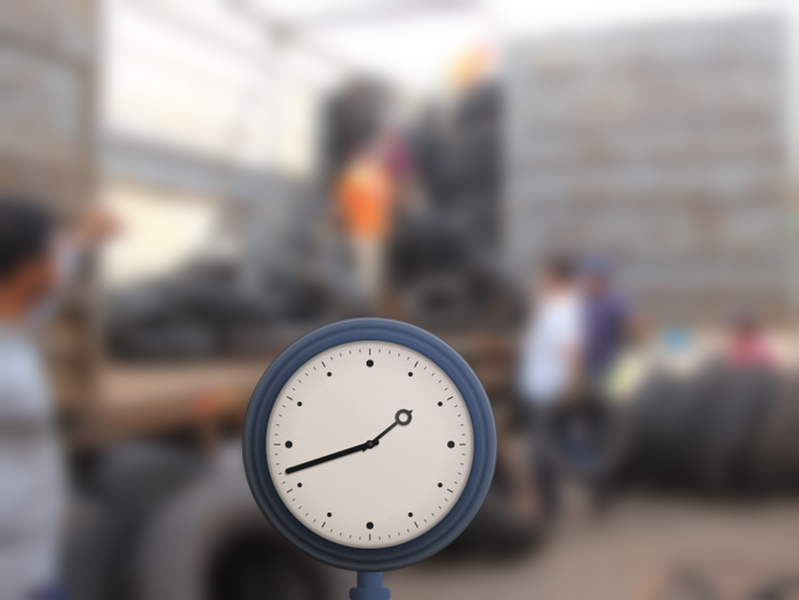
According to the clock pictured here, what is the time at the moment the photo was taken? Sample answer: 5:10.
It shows 1:42
